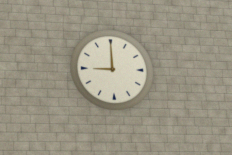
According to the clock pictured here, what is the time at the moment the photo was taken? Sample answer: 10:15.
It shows 9:00
